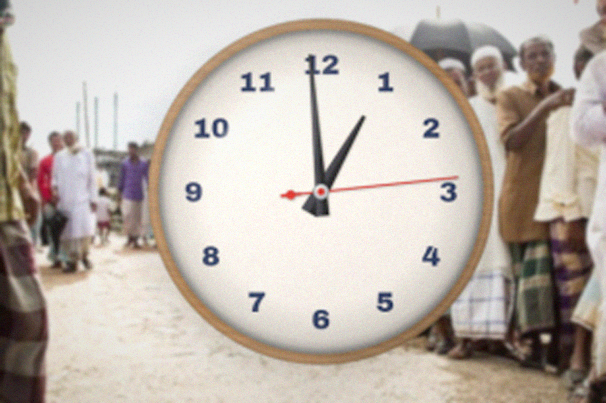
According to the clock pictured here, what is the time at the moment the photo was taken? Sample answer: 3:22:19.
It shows 12:59:14
